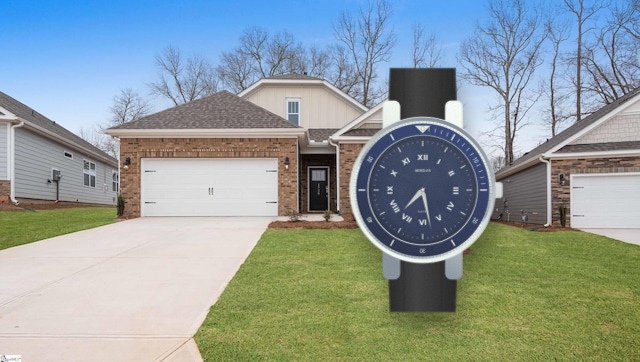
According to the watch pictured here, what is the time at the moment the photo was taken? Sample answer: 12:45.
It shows 7:28
